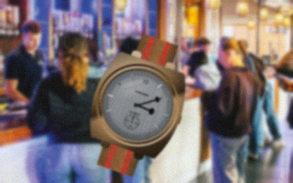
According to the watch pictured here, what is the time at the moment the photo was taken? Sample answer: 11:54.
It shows 3:09
